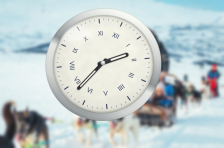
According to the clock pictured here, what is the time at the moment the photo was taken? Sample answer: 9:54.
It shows 1:33
